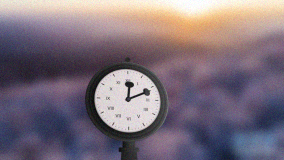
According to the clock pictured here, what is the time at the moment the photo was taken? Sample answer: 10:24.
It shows 12:11
